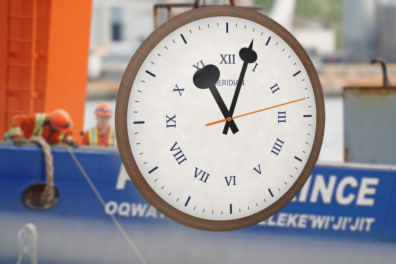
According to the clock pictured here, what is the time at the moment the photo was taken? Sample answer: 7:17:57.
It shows 11:03:13
